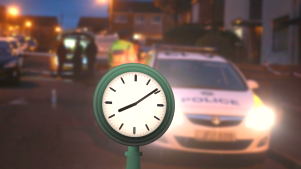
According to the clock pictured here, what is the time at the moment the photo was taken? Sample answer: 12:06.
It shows 8:09
